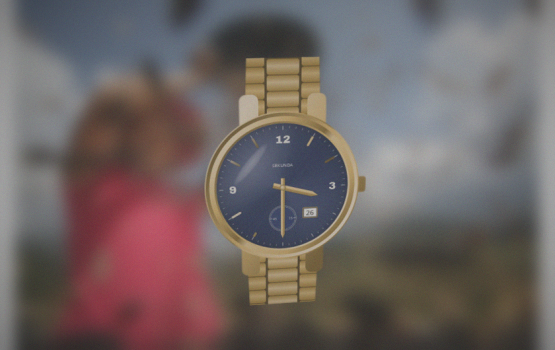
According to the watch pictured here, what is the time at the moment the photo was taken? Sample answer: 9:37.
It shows 3:30
